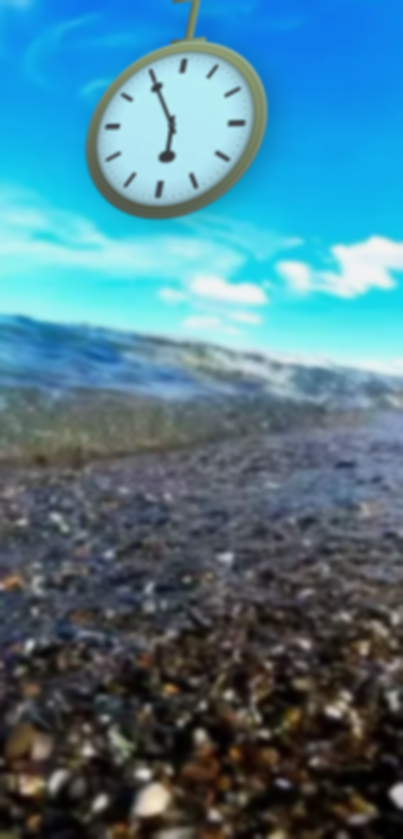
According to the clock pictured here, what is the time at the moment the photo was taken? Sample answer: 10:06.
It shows 5:55
